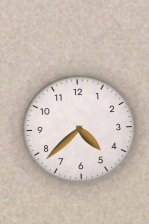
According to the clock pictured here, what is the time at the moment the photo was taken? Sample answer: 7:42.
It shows 4:38
